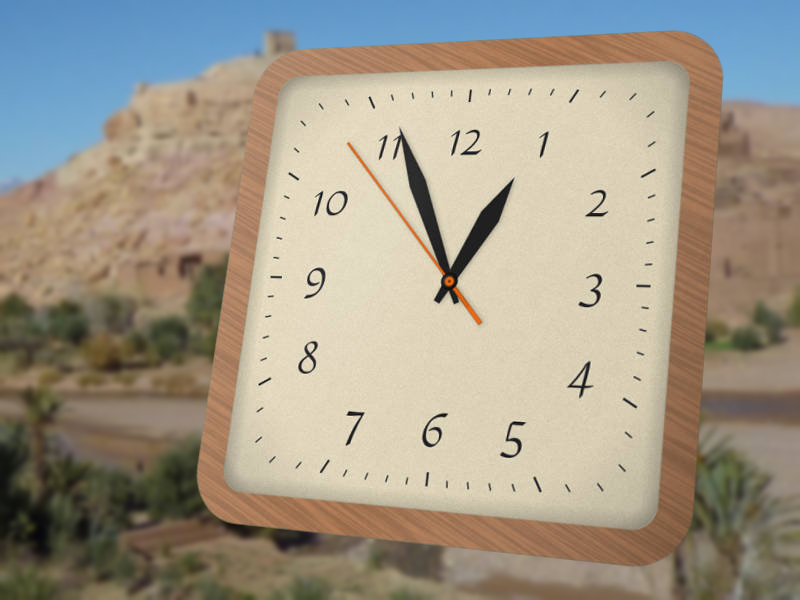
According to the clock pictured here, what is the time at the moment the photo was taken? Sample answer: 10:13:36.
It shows 12:55:53
